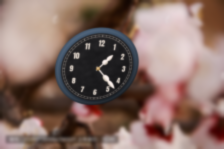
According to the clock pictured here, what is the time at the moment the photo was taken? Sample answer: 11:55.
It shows 1:23
